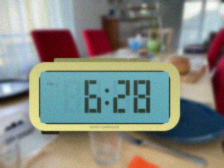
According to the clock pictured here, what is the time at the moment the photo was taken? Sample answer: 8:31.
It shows 6:28
